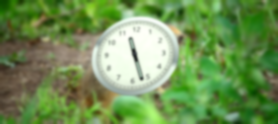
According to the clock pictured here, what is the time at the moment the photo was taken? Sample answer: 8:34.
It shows 11:27
